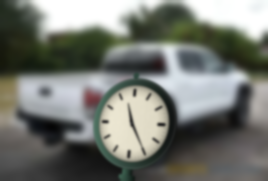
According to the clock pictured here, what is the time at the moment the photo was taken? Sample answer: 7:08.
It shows 11:25
